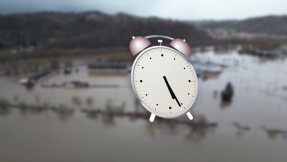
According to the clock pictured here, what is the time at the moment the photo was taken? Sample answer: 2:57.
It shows 5:26
